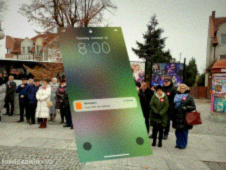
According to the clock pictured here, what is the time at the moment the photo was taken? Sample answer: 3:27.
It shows 8:00
